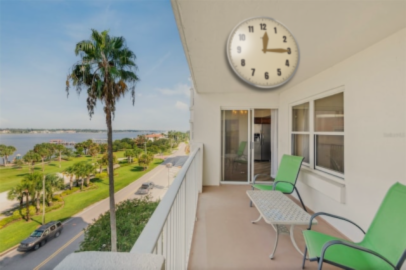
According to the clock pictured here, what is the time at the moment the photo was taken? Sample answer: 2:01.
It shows 12:15
